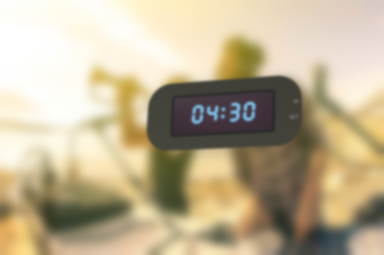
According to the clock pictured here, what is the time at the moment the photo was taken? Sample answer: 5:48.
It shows 4:30
